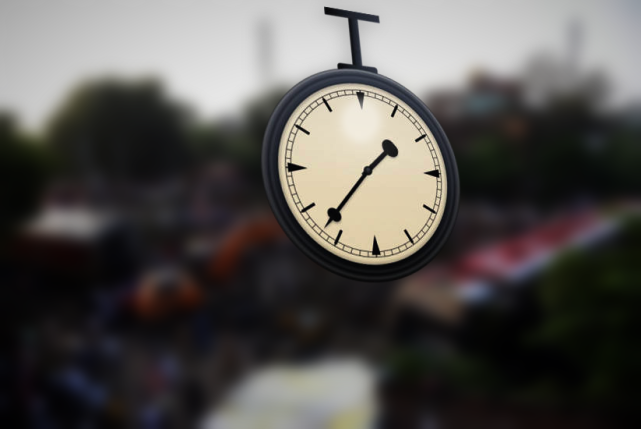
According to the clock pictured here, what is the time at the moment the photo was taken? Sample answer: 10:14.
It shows 1:37
